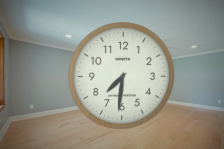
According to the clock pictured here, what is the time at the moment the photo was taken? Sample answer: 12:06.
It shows 7:31
